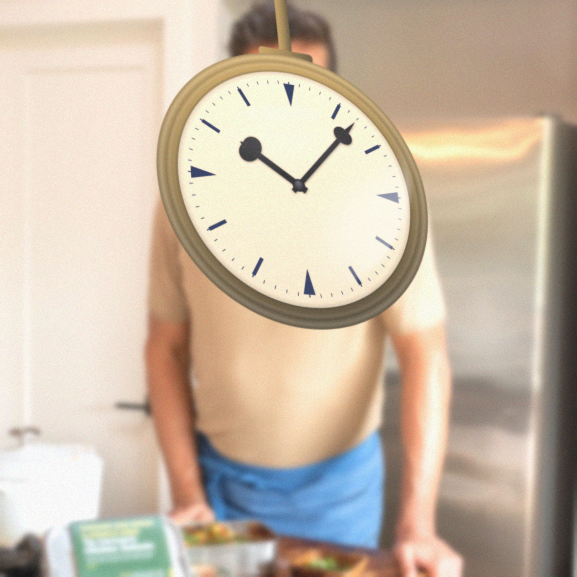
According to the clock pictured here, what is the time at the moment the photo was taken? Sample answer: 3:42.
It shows 10:07
